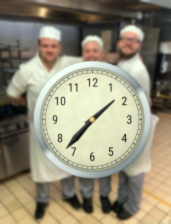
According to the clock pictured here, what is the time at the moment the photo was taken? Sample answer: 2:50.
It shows 1:37
